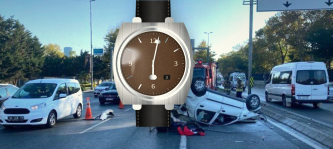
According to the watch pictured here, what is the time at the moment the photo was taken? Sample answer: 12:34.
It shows 6:02
